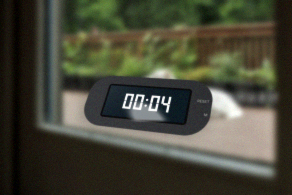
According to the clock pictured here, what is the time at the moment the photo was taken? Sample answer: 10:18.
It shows 0:04
